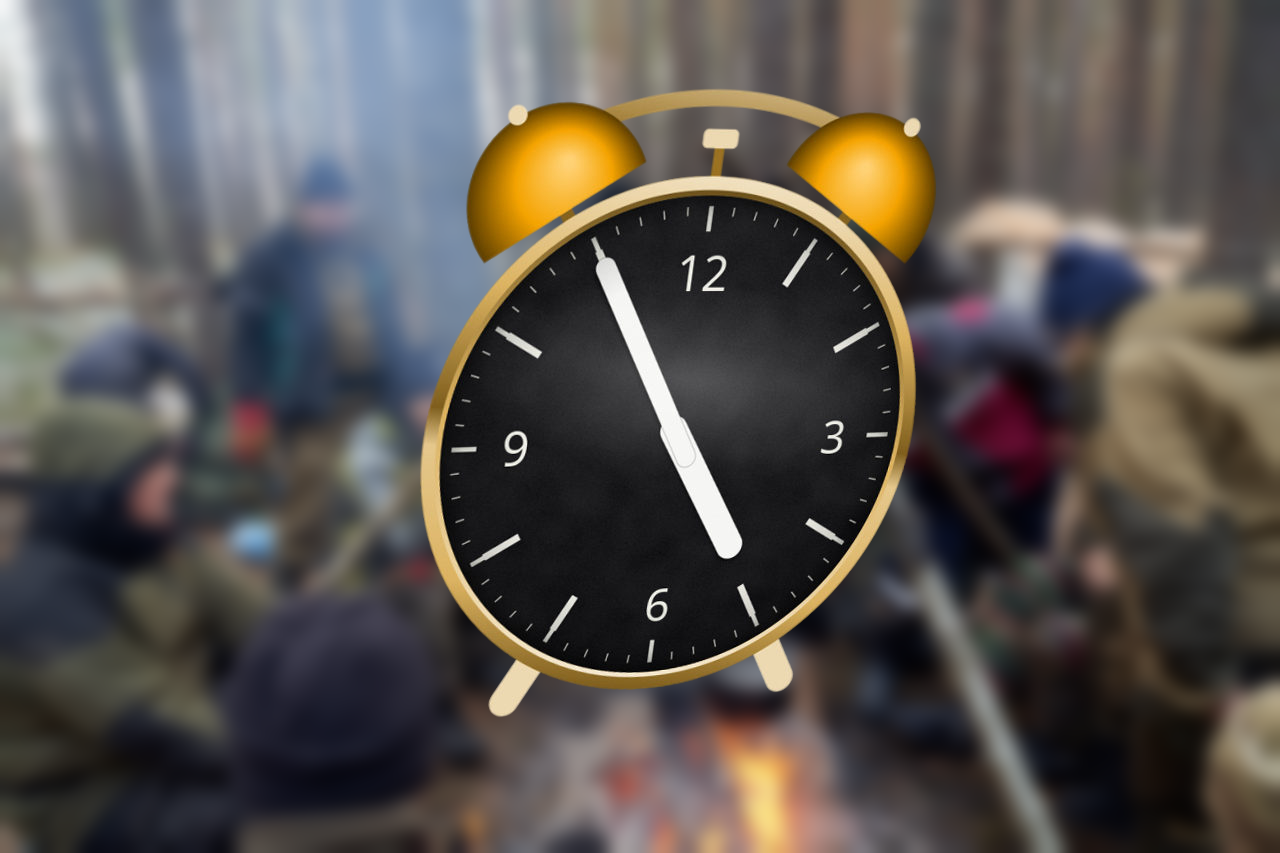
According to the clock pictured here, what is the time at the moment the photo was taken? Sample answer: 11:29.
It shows 4:55
